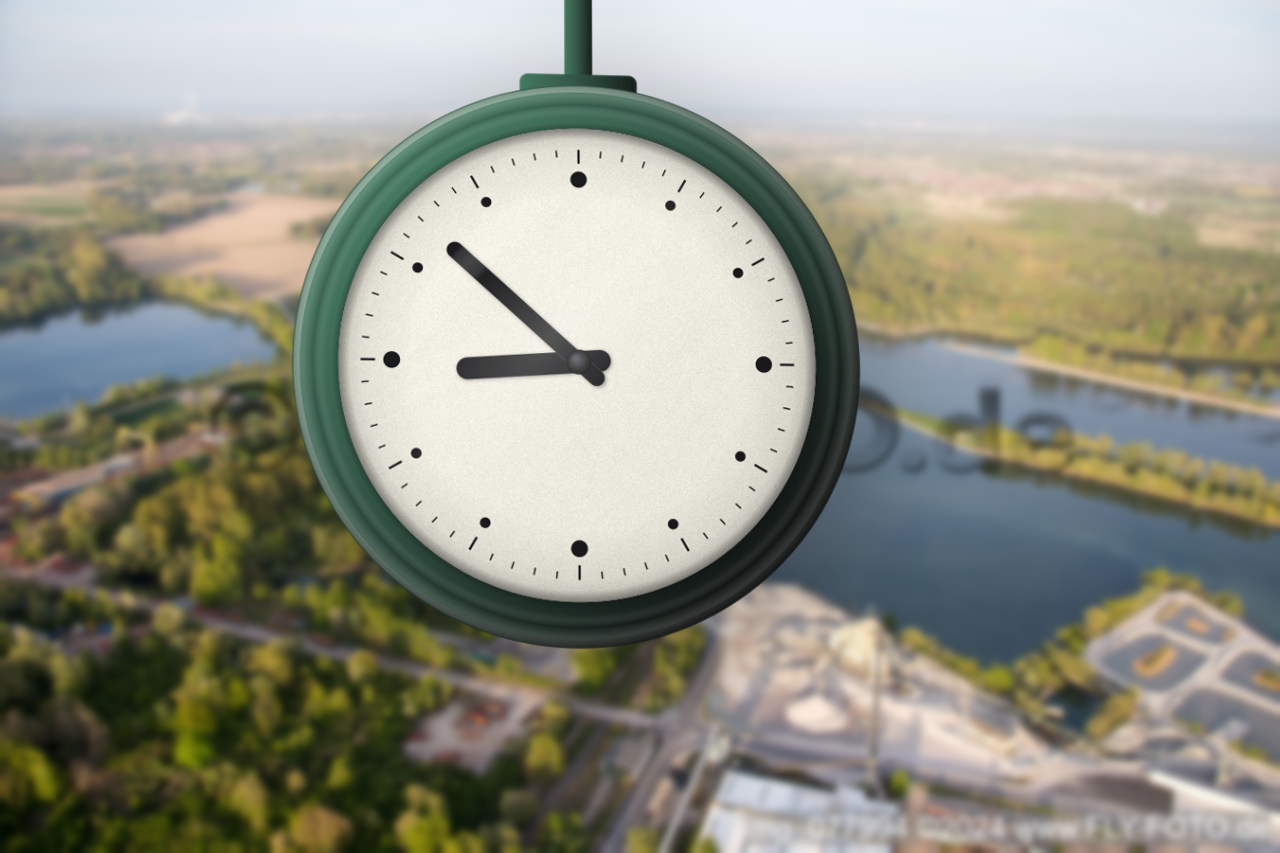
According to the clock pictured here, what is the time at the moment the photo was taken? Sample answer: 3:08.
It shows 8:52
